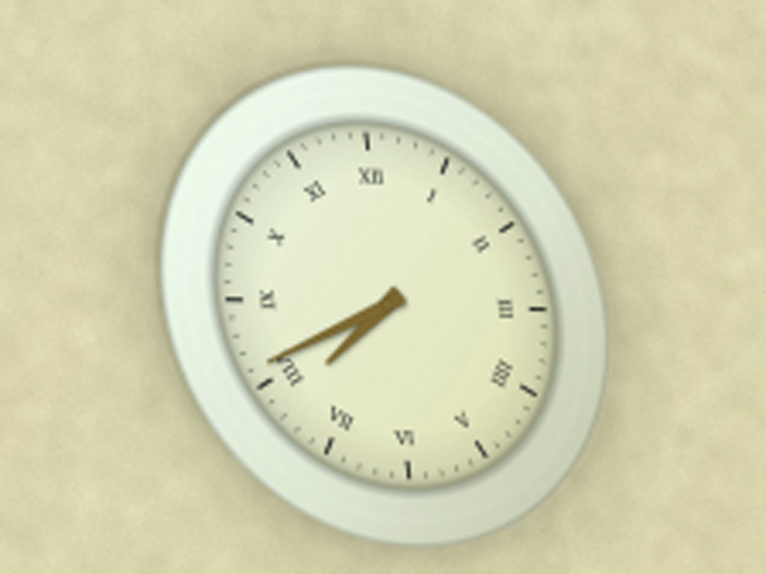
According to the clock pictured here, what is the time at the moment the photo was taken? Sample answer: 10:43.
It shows 7:41
